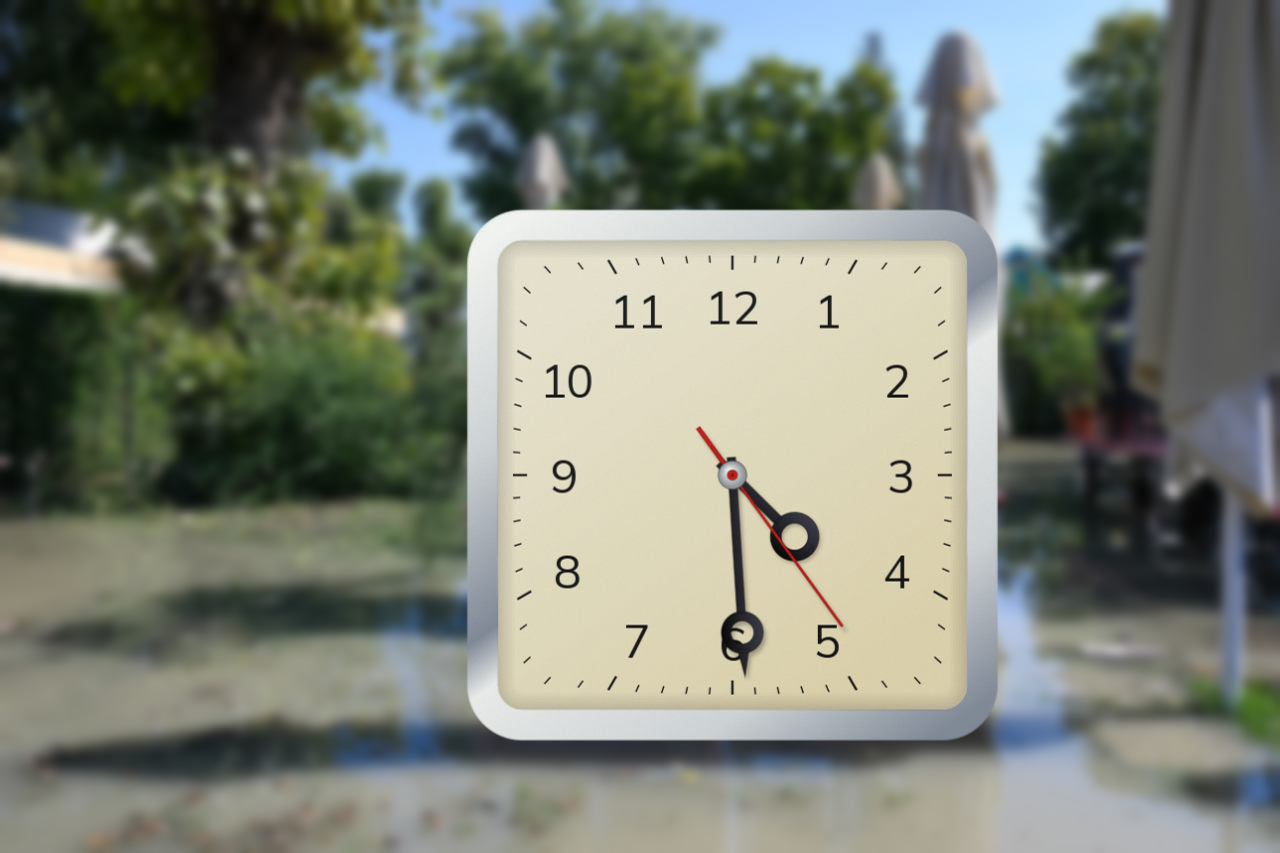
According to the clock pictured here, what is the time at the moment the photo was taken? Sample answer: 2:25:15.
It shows 4:29:24
